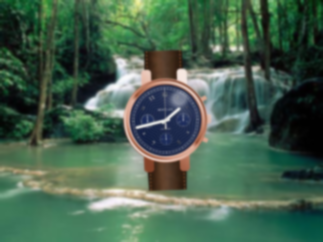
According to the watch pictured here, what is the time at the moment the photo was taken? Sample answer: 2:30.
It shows 1:43
